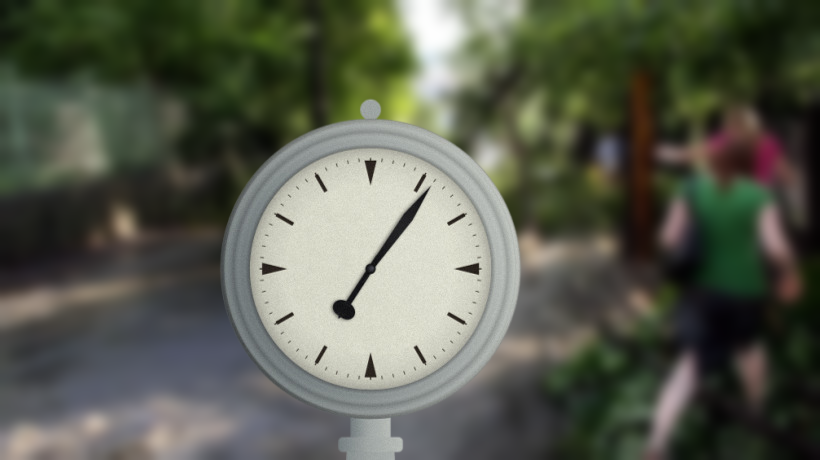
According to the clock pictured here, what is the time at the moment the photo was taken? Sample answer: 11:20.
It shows 7:06
